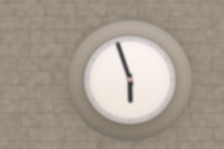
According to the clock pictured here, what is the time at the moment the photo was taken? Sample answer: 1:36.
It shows 5:57
